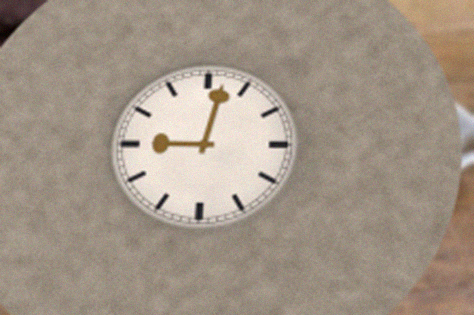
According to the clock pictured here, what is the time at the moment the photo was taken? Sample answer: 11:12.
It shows 9:02
